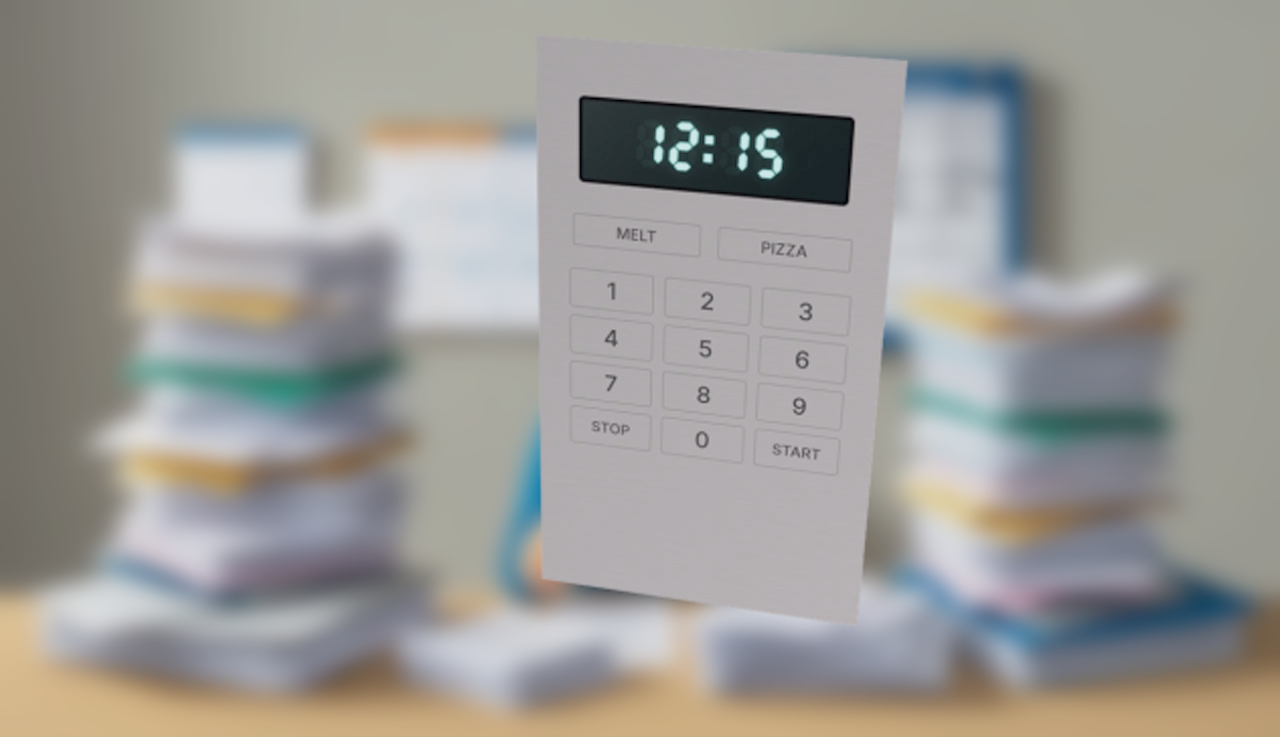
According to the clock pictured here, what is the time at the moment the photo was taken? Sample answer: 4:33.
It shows 12:15
